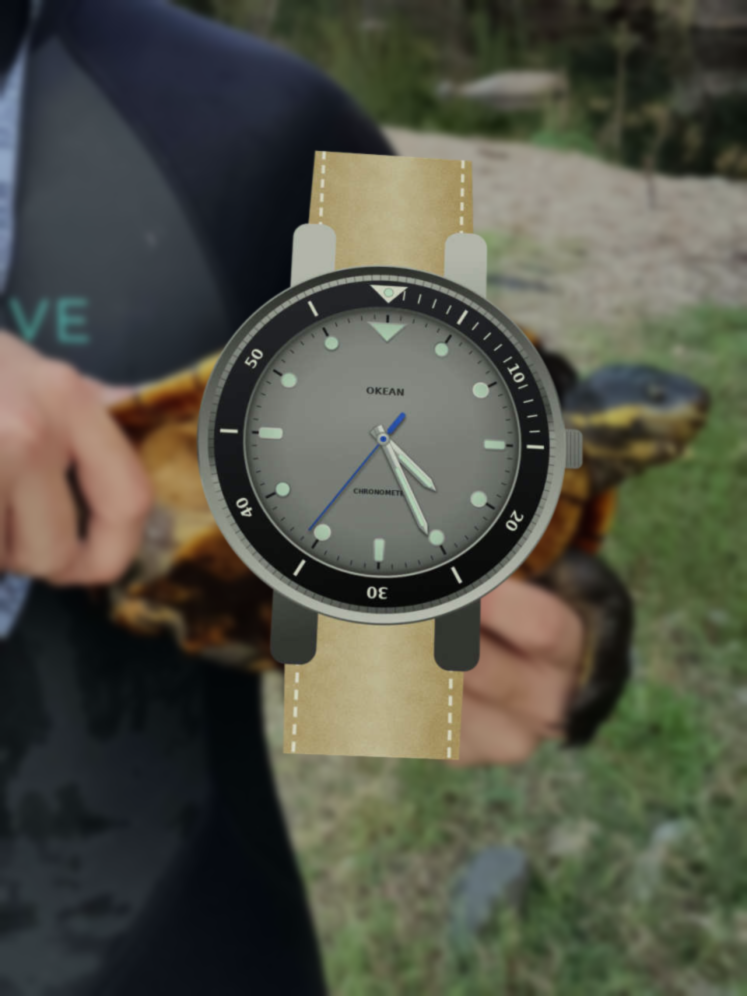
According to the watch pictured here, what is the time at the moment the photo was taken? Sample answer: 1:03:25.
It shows 4:25:36
